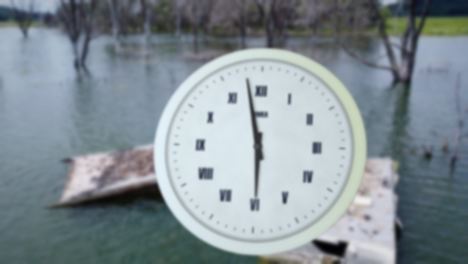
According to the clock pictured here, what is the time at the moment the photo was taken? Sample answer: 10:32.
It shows 5:58
